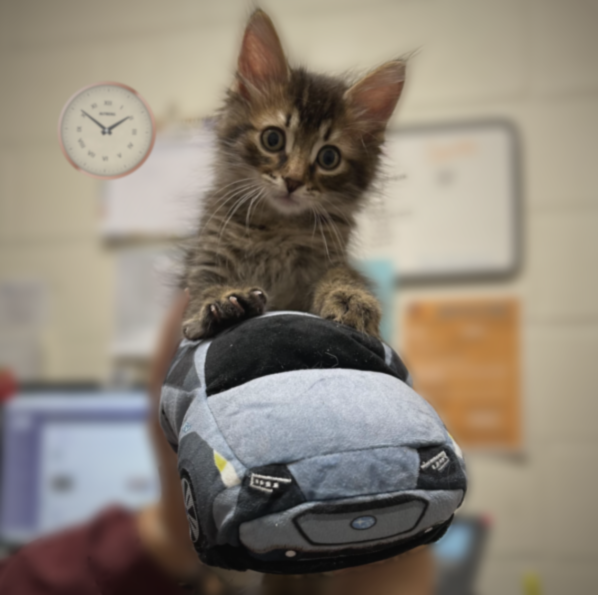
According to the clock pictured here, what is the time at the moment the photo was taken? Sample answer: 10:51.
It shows 1:51
